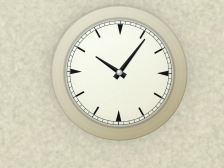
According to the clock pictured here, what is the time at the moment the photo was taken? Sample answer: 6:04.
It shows 10:06
